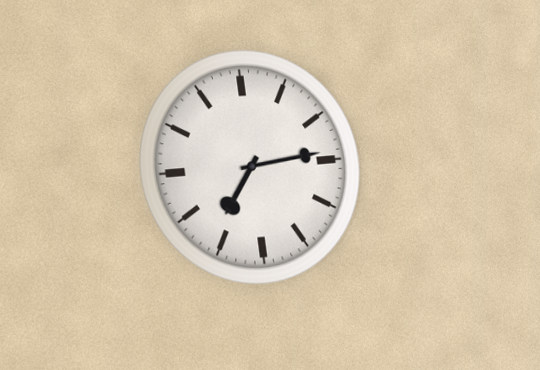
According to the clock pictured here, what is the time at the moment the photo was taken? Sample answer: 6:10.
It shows 7:14
